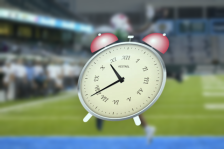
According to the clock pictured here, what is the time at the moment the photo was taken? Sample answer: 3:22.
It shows 10:39
